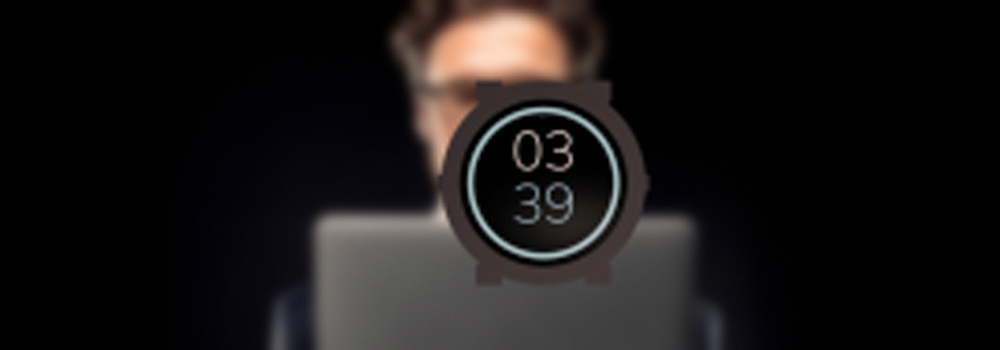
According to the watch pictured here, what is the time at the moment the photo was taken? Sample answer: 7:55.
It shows 3:39
